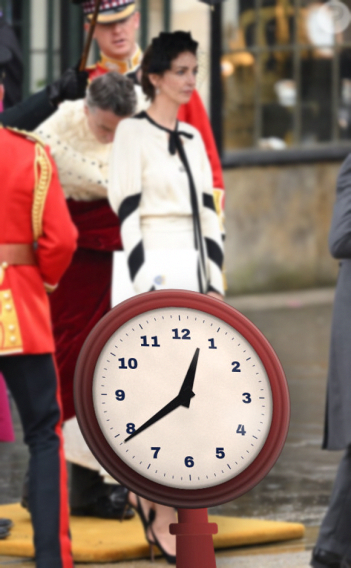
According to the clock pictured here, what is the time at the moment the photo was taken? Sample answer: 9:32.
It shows 12:39
